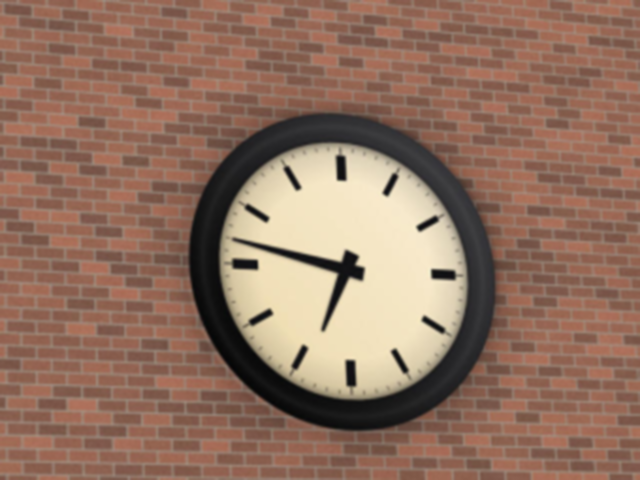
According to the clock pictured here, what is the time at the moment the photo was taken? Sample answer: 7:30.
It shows 6:47
